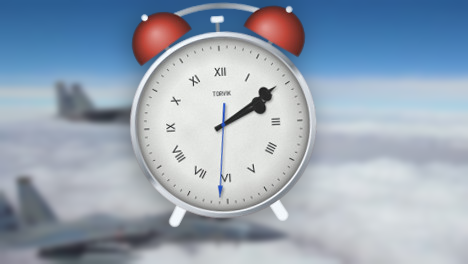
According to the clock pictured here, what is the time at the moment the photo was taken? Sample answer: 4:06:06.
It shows 2:09:31
